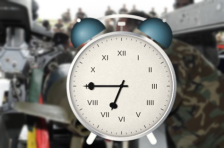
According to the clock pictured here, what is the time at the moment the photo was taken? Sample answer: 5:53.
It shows 6:45
